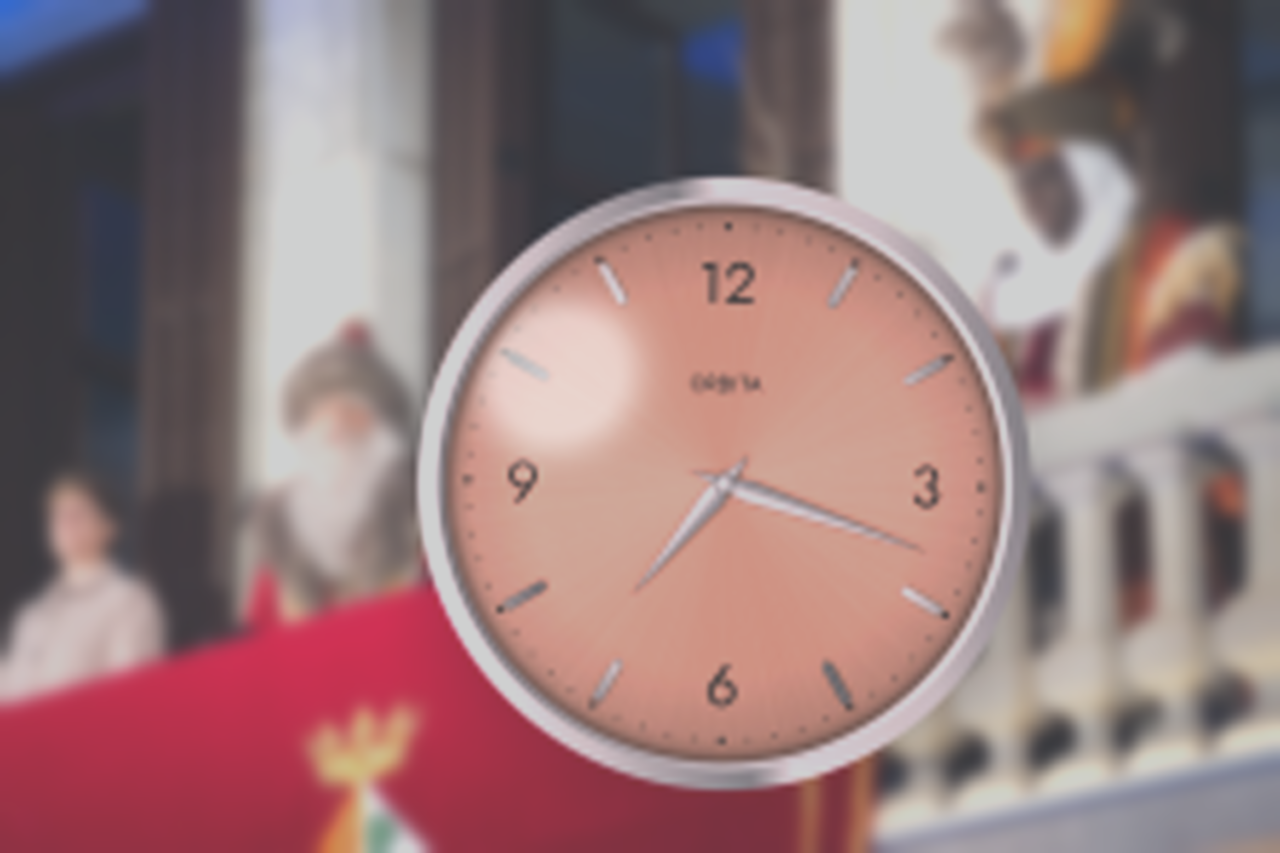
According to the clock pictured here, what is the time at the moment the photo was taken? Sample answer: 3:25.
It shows 7:18
